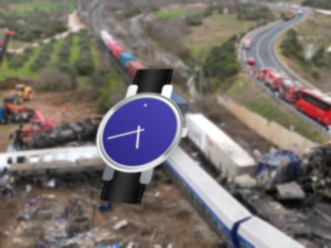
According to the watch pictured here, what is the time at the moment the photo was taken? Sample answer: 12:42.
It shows 5:42
